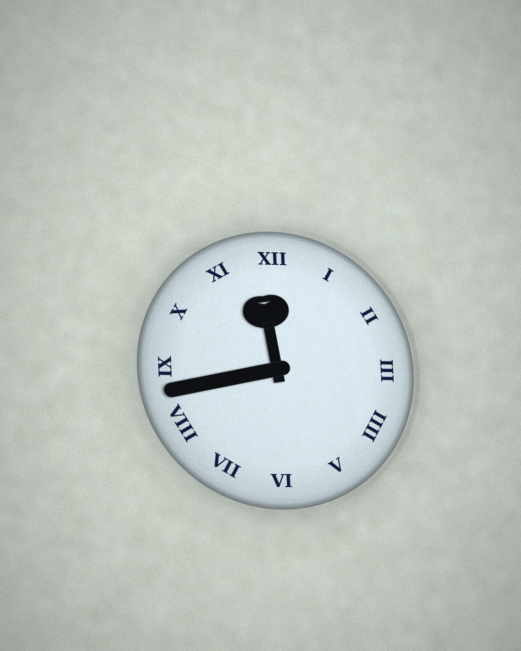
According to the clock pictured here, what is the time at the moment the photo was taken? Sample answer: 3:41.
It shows 11:43
